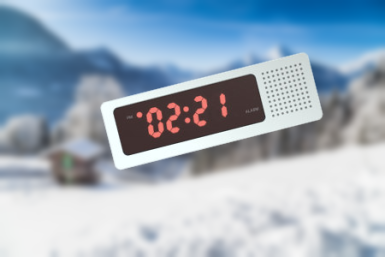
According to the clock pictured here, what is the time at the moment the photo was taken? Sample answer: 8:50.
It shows 2:21
